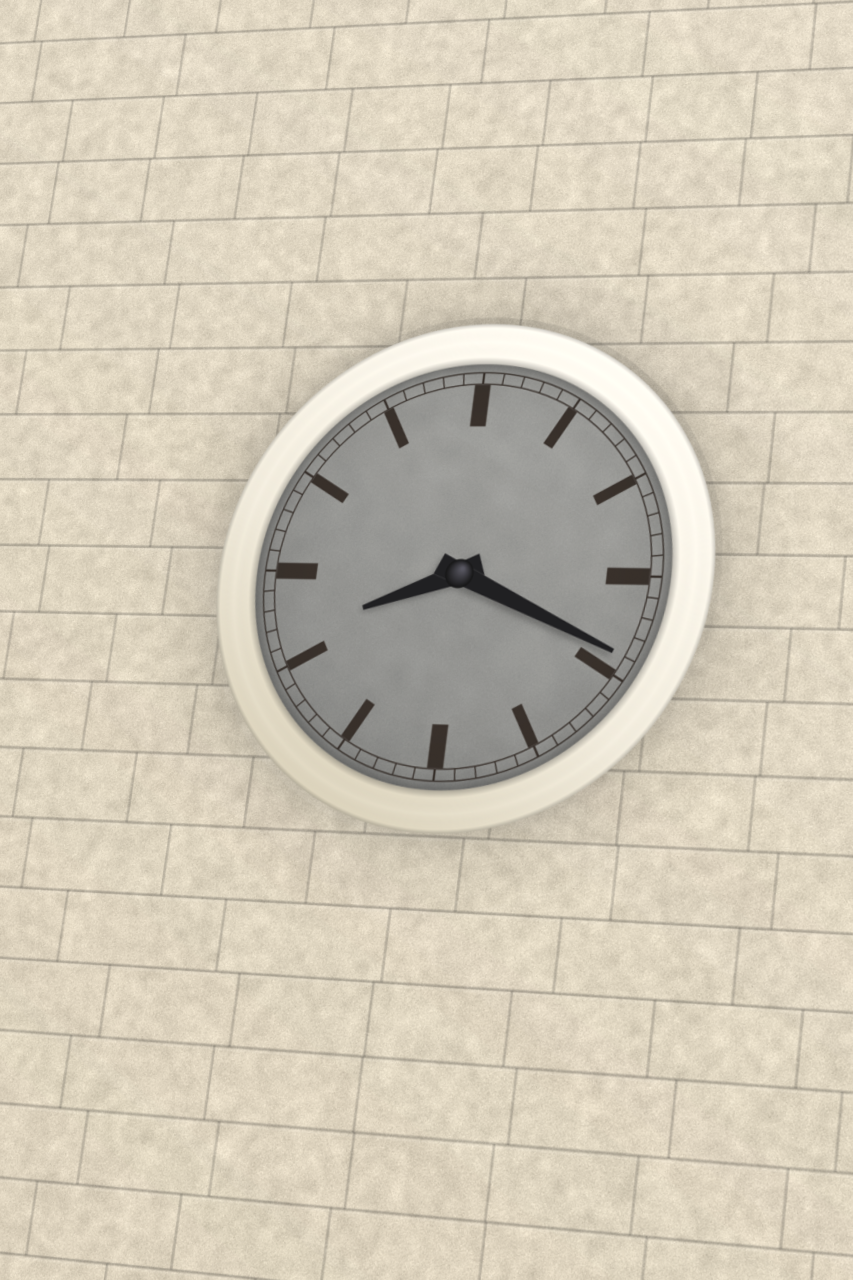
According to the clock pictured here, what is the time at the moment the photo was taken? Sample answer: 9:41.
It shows 8:19
